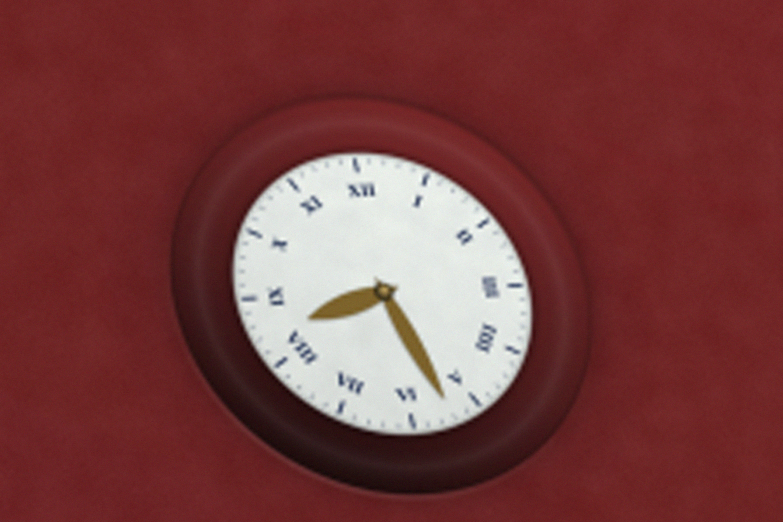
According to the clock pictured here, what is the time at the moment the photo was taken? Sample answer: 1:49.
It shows 8:27
